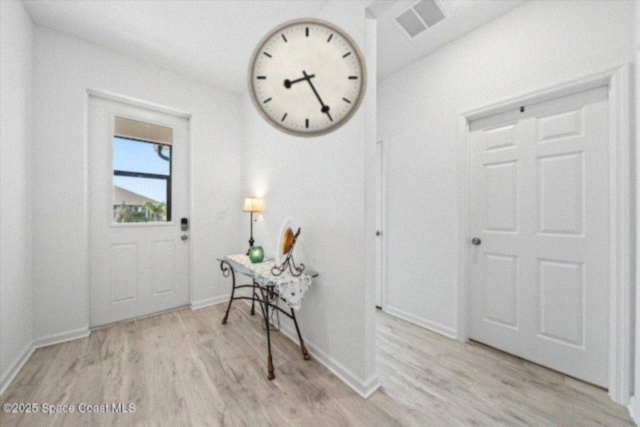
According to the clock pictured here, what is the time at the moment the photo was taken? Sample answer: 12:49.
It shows 8:25
